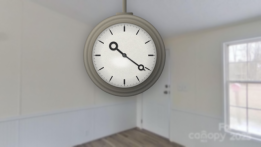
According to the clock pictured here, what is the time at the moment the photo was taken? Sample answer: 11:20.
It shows 10:21
